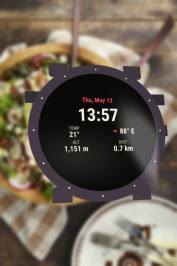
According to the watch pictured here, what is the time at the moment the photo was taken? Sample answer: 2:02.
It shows 13:57
